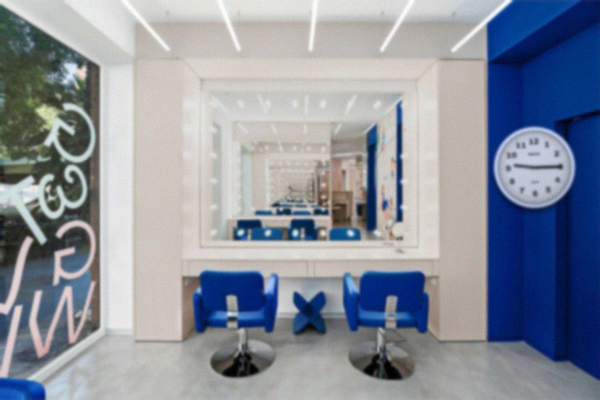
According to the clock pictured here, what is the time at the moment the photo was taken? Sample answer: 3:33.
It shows 9:15
